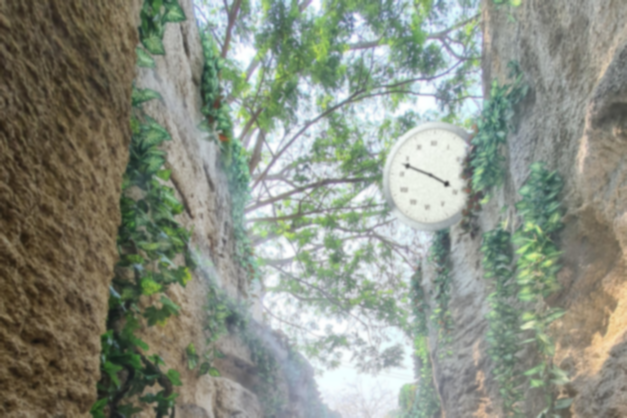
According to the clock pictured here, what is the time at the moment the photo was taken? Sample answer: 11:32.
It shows 3:48
